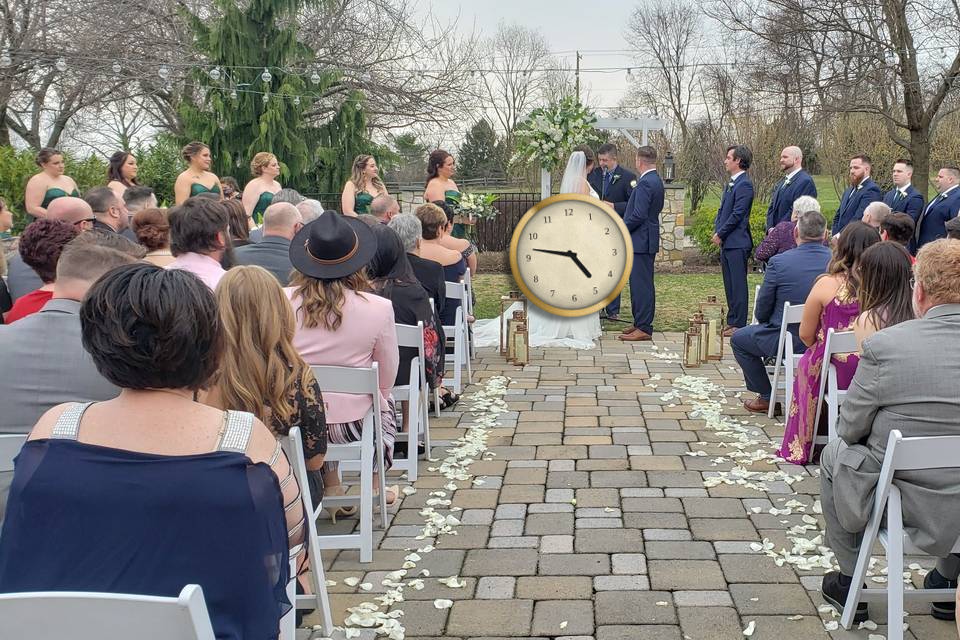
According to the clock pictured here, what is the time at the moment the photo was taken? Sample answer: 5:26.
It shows 4:47
